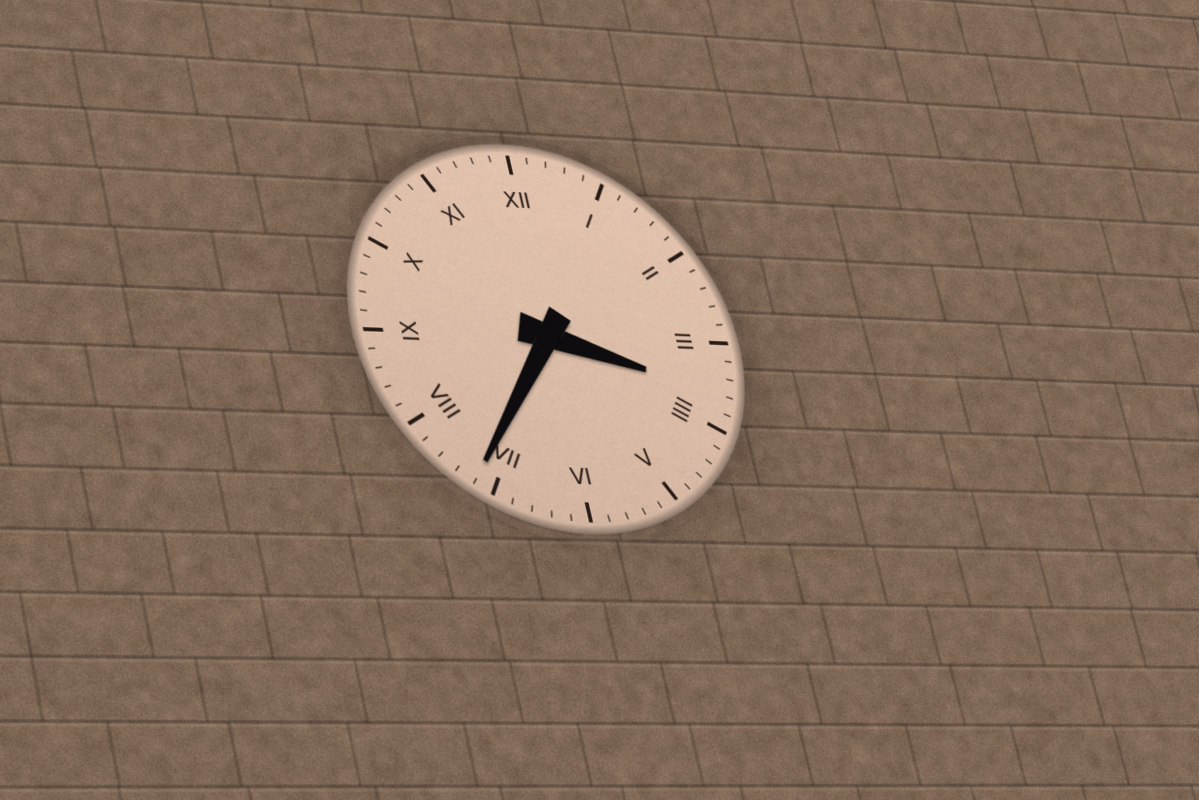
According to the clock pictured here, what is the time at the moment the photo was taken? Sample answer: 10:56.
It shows 3:36
